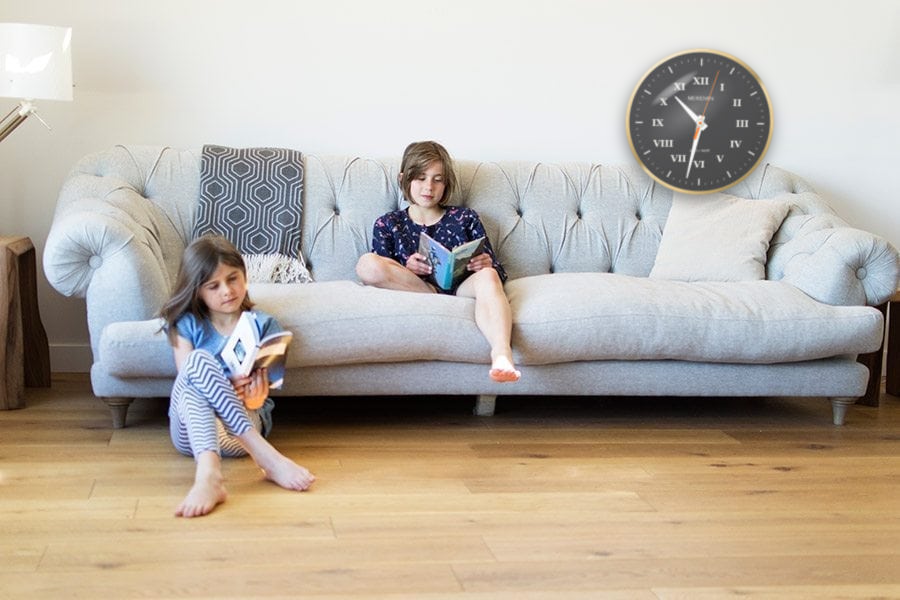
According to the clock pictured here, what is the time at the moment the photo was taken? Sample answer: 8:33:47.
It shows 10:32:03
